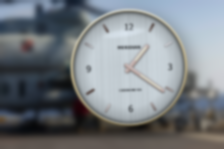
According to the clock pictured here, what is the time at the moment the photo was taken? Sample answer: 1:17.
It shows 1:21
